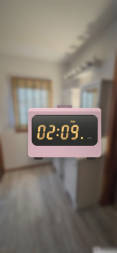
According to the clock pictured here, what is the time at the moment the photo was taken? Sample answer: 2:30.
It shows 2:09
